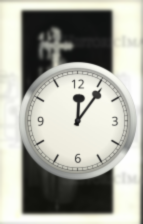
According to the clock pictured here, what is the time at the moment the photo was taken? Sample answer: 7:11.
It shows 12:06
